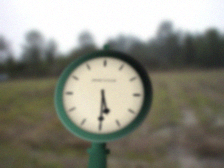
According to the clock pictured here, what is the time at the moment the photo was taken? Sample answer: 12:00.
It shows 5:30
